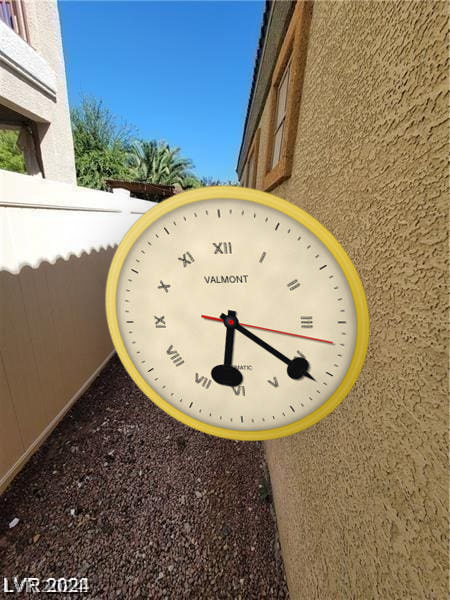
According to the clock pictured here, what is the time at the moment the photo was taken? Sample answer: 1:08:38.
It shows 6:21:17
